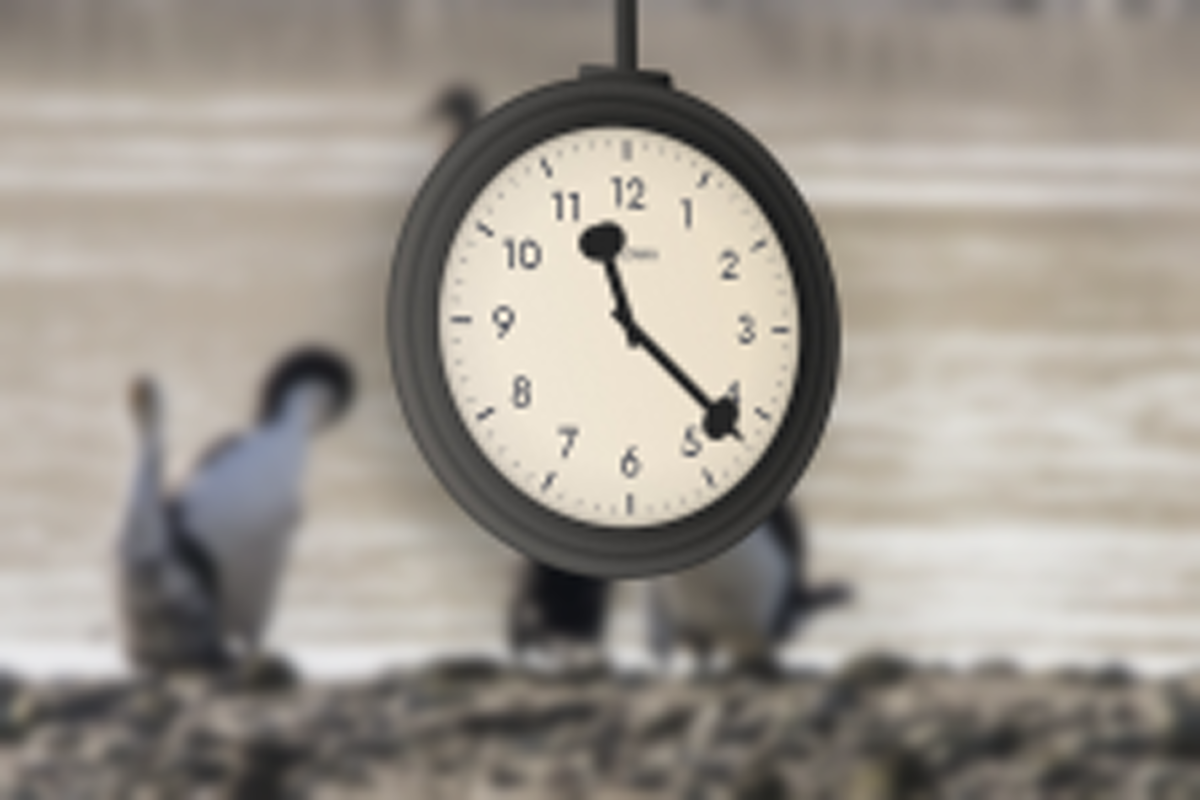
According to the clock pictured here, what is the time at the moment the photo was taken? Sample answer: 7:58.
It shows 11:22
